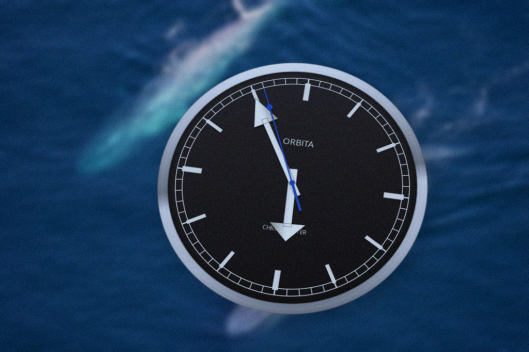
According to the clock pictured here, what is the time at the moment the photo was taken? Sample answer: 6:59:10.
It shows 5:54:56
